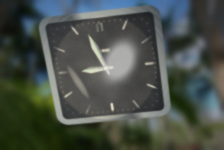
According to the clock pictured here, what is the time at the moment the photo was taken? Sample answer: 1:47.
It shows 8:57
